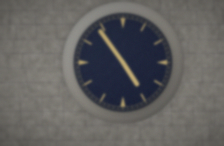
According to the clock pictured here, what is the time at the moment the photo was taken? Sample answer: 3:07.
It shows 4:54
